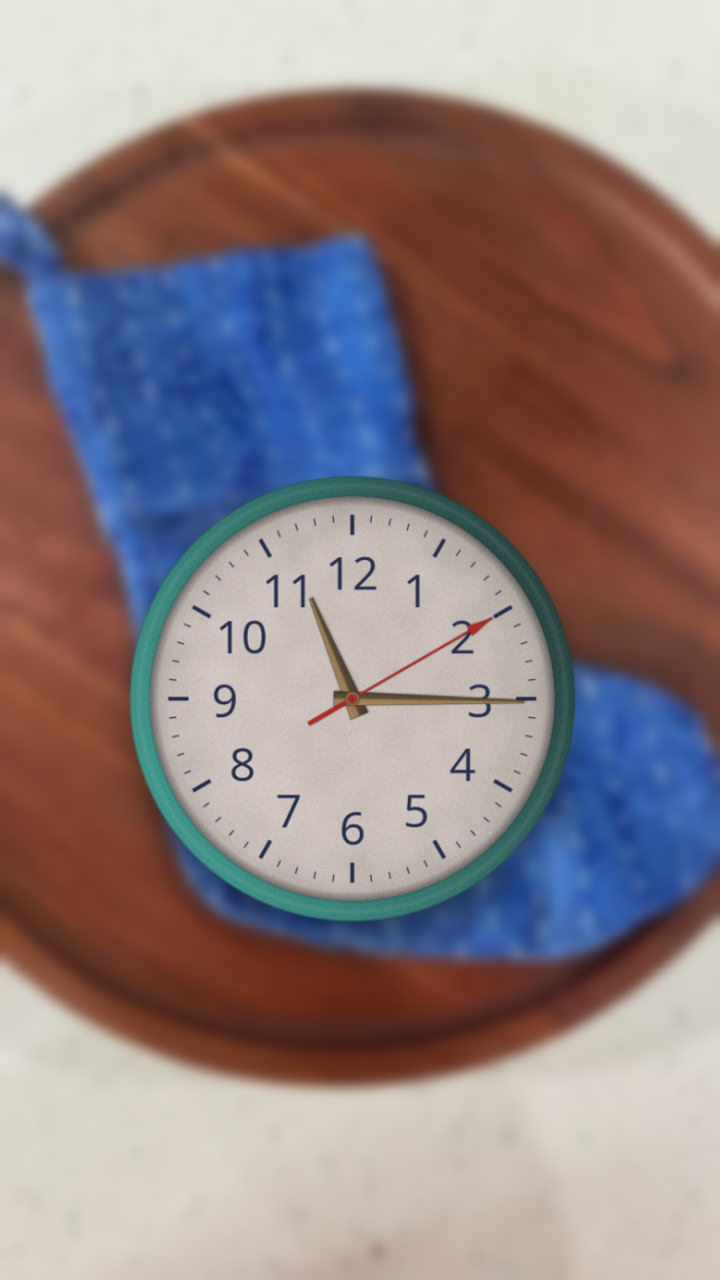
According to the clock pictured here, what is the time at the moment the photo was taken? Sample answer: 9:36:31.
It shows 11:15:10
